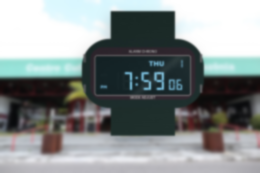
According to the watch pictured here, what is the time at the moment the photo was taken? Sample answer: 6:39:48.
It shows 7:59:06
